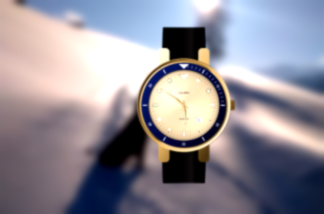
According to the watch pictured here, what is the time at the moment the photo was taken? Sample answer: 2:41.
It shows 5:51
